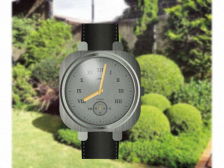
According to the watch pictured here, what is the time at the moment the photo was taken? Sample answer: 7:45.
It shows 8:02
